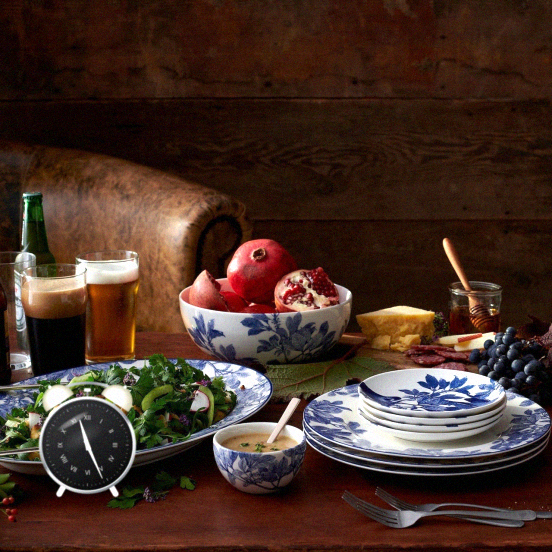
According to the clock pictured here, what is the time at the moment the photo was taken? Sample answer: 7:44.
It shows 11:26
